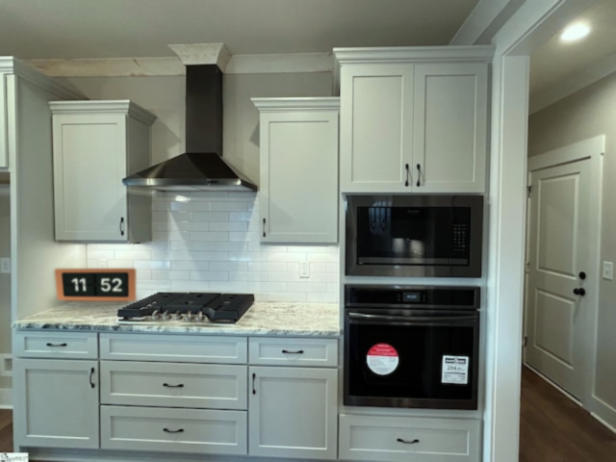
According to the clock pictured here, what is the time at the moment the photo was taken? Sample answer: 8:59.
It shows 11:52
